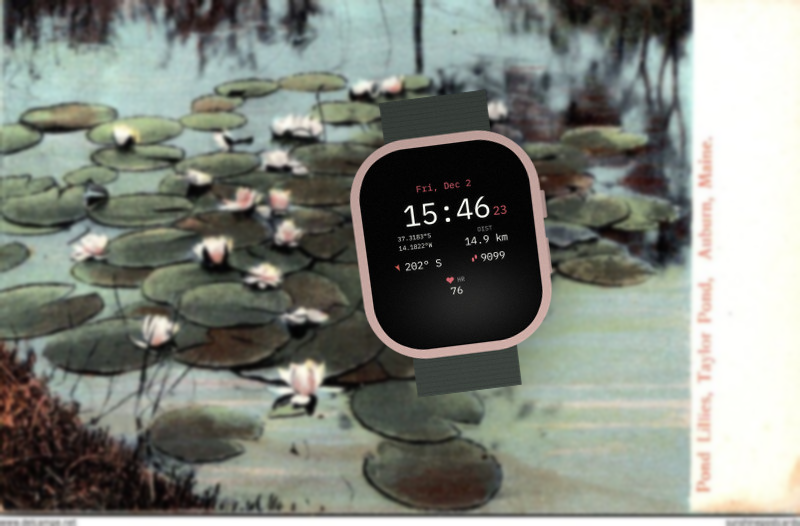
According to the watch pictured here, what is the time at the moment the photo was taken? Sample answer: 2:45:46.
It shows 15:46:23
